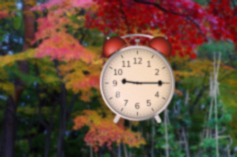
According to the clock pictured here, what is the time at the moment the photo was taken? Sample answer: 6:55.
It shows 9:15
